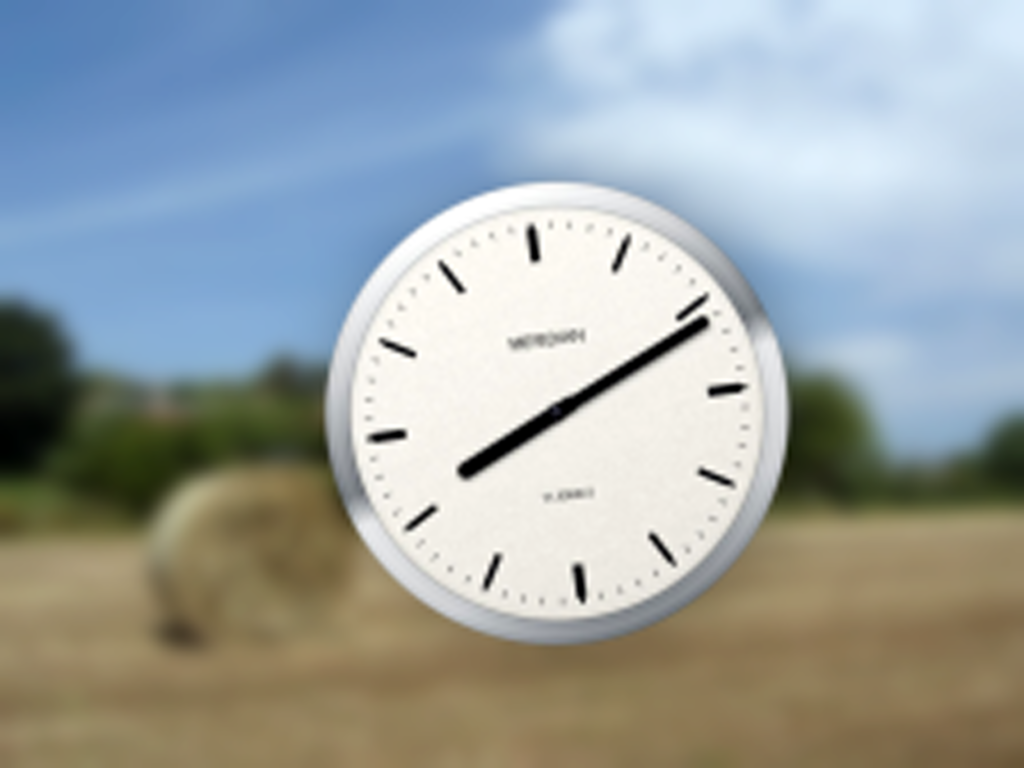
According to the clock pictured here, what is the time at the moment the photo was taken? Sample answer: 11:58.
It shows 8:11
